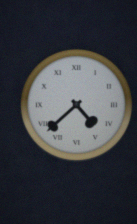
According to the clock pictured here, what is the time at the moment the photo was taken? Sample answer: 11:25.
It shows 4:38
